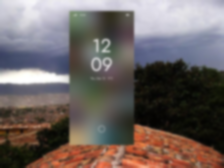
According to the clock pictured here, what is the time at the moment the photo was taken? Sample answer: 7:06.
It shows 12:09
